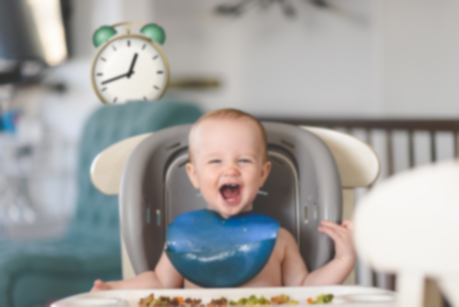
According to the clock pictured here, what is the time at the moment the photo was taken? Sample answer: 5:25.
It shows 12:42
